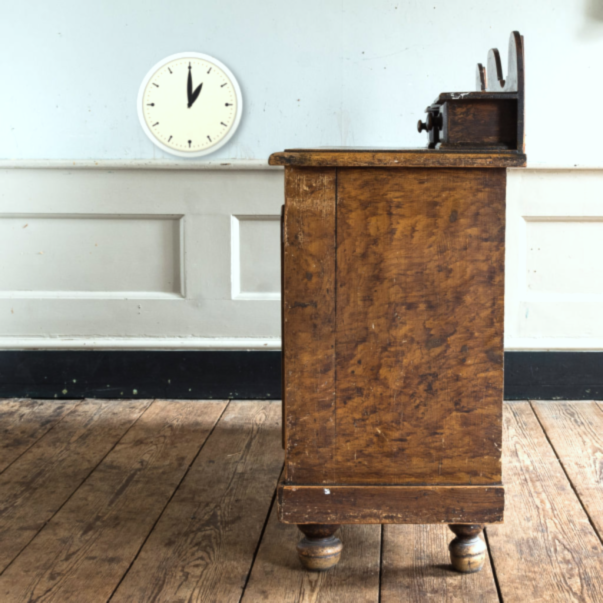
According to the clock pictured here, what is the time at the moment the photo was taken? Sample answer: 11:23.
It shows 1:00
